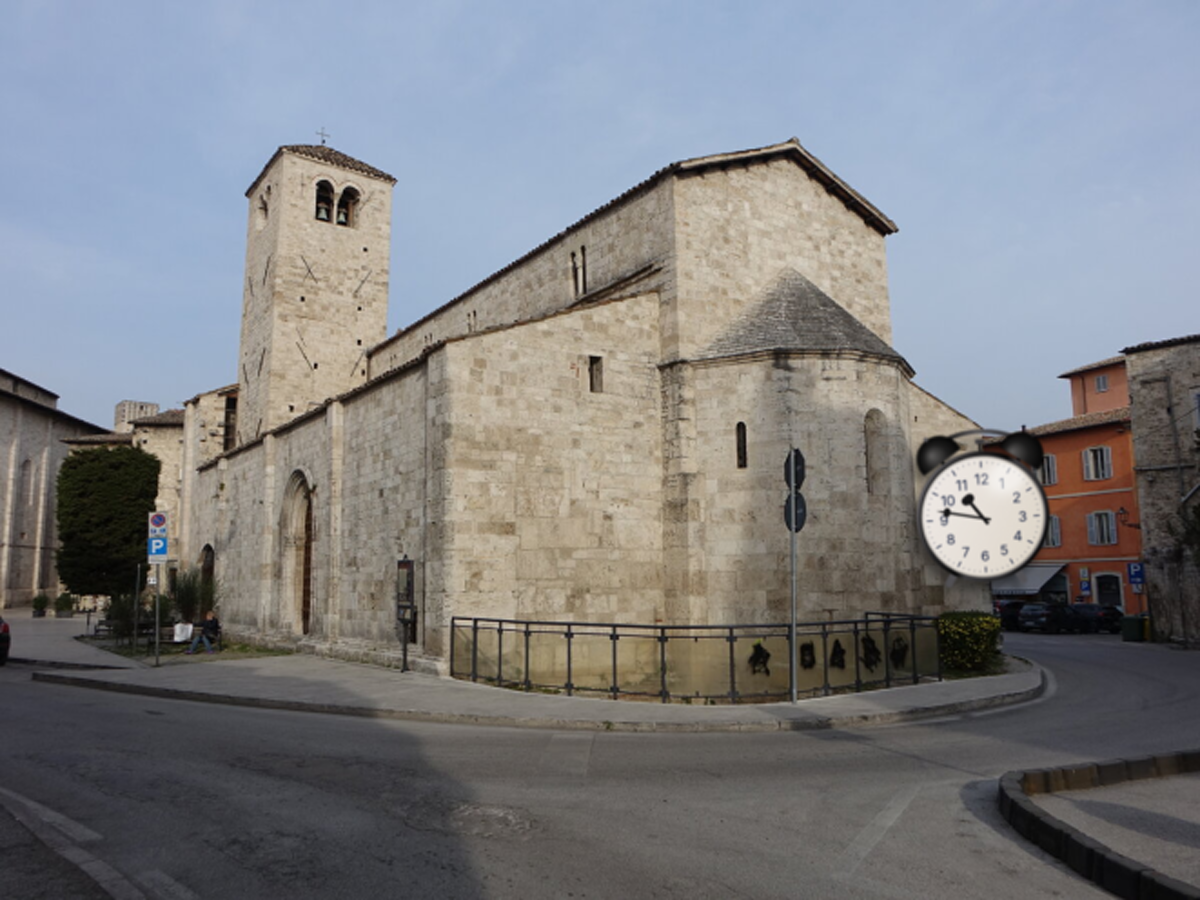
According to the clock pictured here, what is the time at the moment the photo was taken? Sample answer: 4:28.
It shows 10:47
